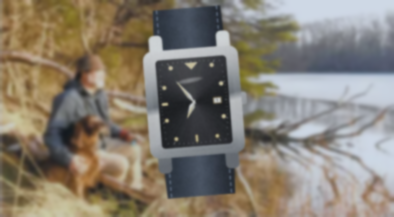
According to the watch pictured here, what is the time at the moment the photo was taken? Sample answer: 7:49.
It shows 6:54
